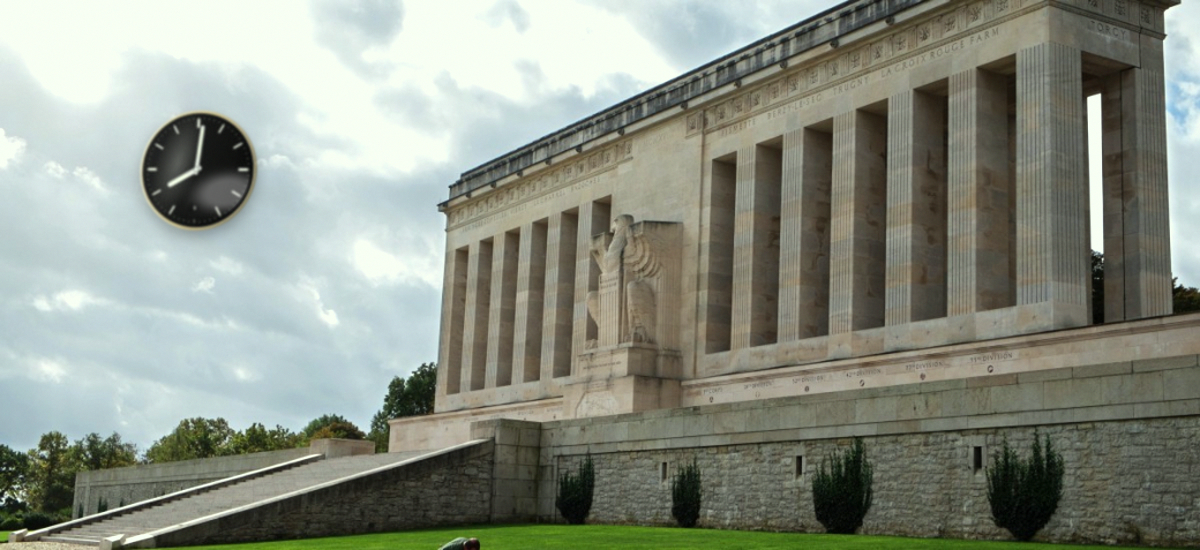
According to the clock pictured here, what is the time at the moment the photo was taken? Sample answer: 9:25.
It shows 8:01
